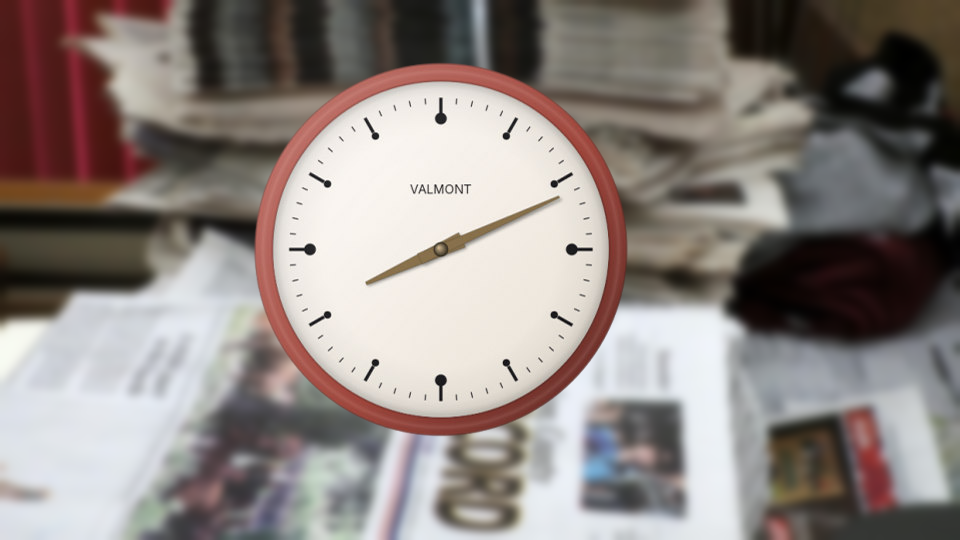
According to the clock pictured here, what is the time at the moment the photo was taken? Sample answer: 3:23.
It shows 8:11
